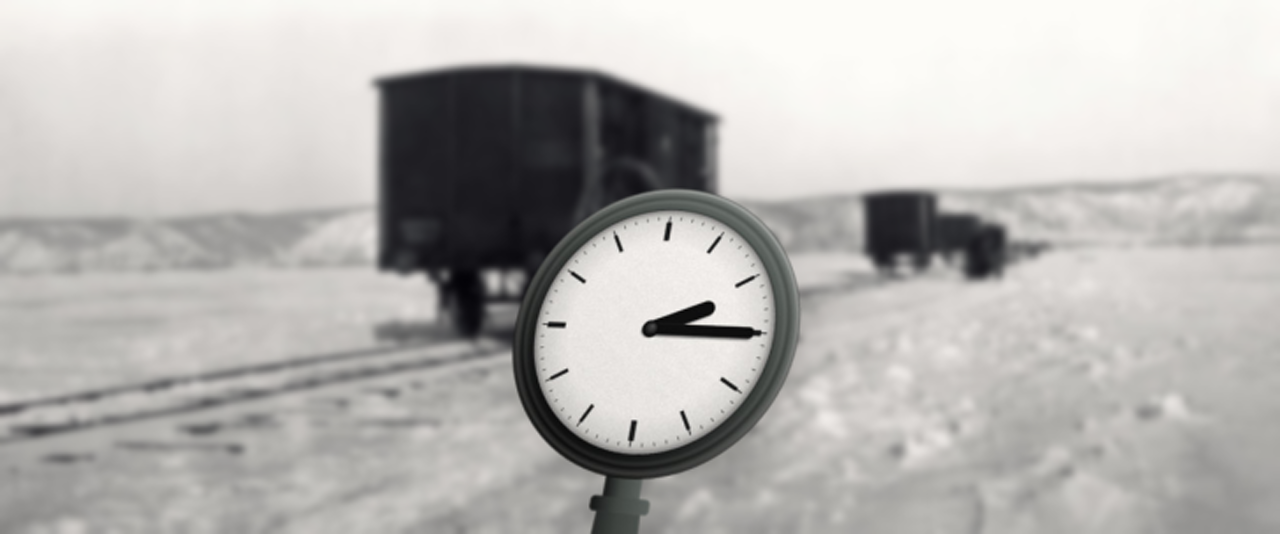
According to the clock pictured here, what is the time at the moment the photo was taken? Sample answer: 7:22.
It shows 2:15
